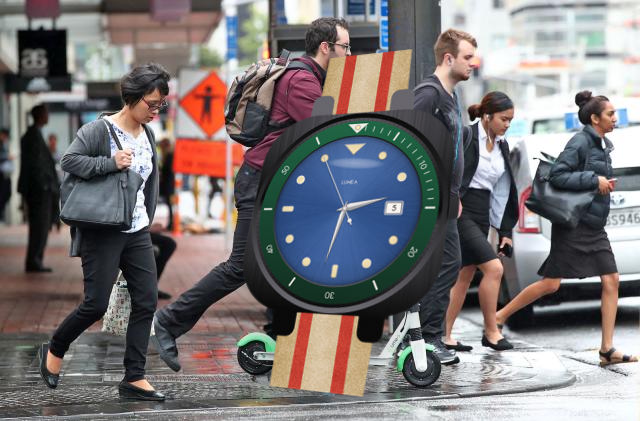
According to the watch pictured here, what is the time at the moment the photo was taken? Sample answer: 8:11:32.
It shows 2:31:55
